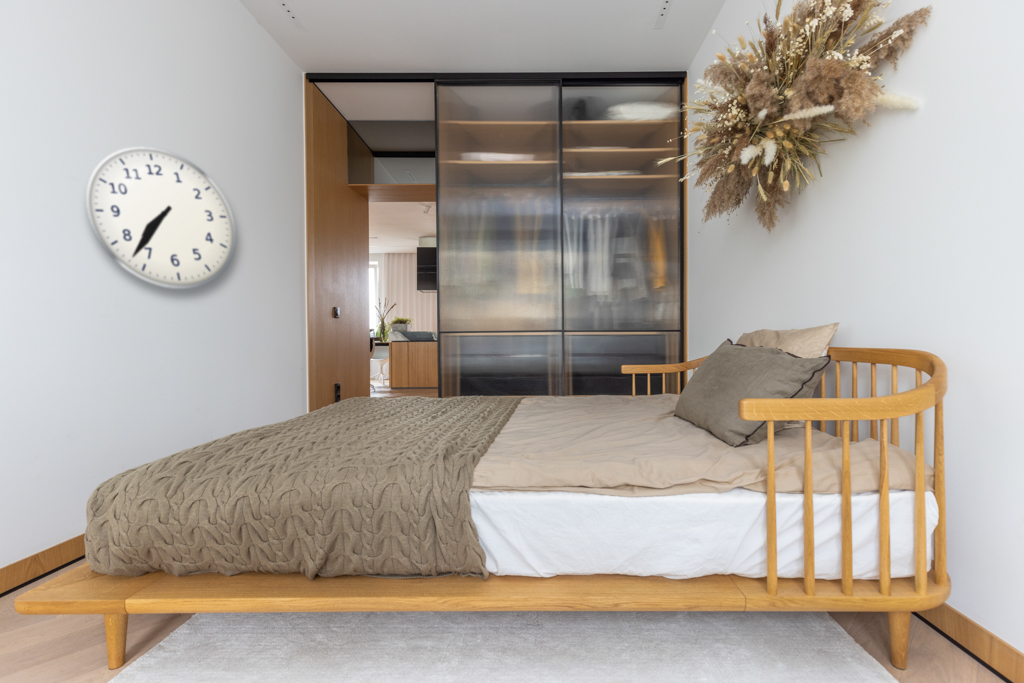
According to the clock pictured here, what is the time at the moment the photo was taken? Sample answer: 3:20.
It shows 7:37
